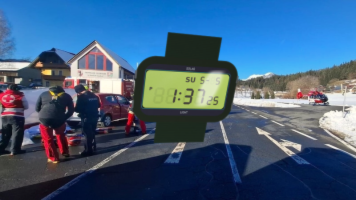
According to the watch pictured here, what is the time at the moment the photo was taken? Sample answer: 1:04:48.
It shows 1:37:25
